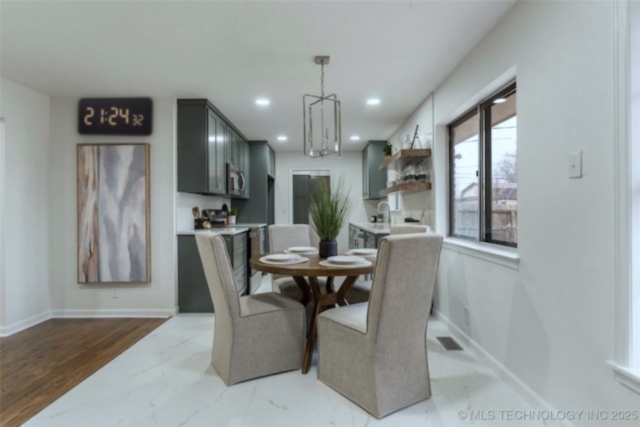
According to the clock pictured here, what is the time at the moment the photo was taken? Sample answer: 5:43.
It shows 21:24
